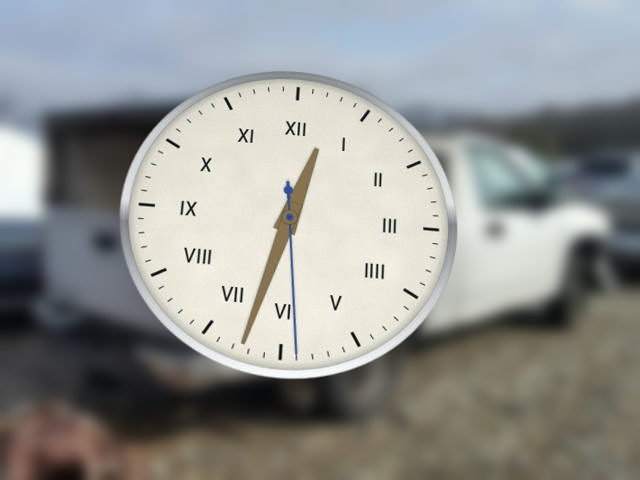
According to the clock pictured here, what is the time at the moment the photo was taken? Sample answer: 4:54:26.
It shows 12:32:29
